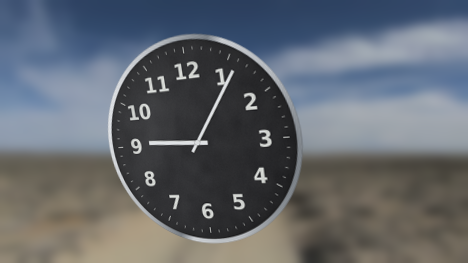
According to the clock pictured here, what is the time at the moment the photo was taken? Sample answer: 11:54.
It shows 9:06
